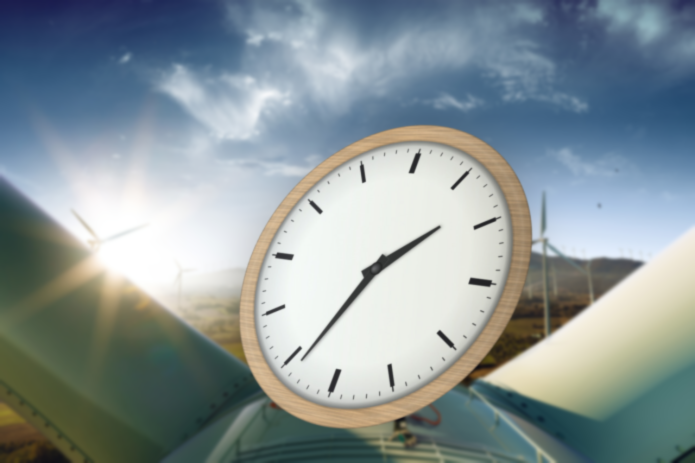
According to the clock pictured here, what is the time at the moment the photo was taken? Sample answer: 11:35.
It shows 1:34
